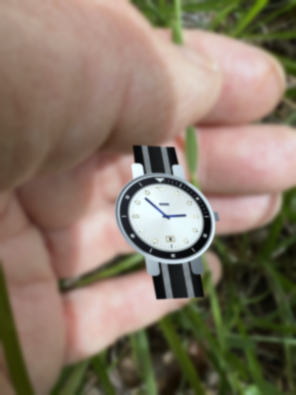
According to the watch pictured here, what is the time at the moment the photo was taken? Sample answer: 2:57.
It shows 2:53
